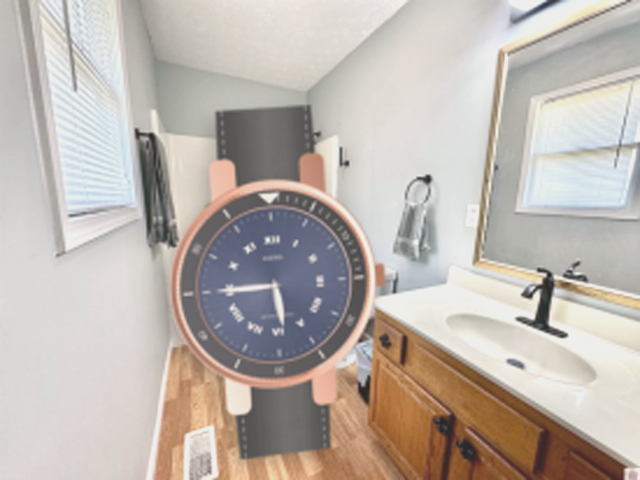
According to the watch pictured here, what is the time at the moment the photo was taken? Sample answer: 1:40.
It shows 5:45
